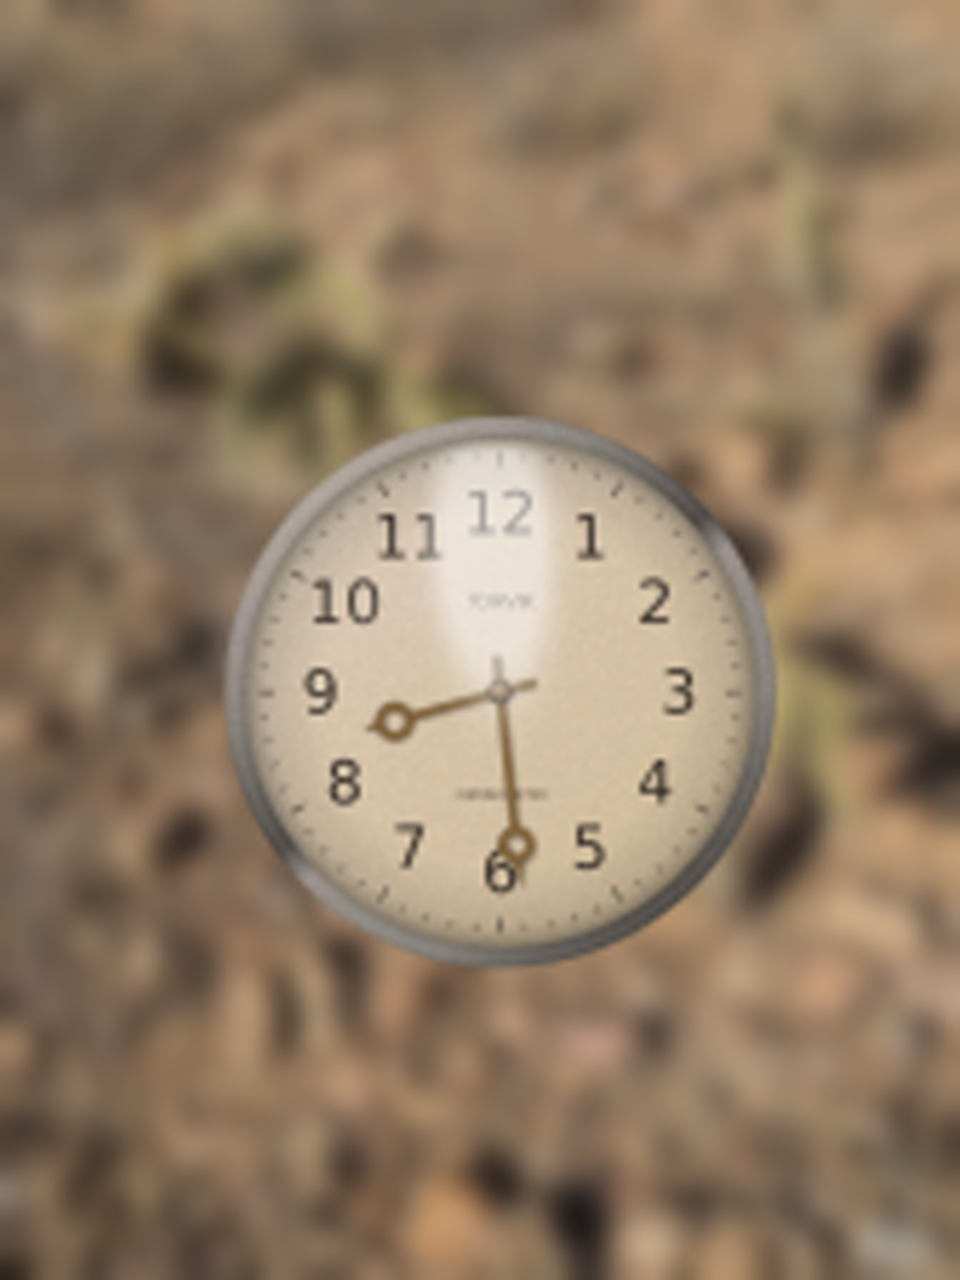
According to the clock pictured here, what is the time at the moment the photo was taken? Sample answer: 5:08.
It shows 8:29
